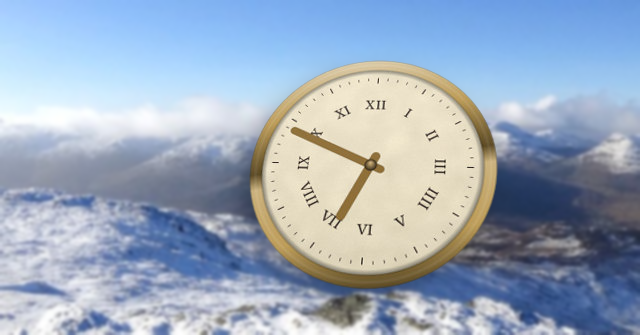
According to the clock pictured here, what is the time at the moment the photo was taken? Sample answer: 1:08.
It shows 6:49
